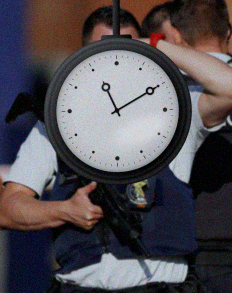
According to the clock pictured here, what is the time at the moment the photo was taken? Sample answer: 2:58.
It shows 11:10
